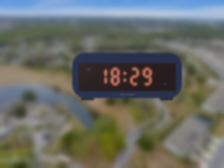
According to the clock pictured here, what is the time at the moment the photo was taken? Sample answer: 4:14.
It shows 18:29
